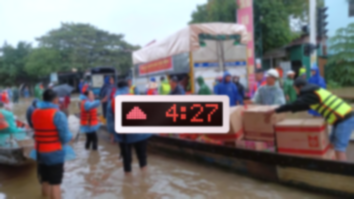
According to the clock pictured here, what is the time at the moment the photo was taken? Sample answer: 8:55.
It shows 4:27
